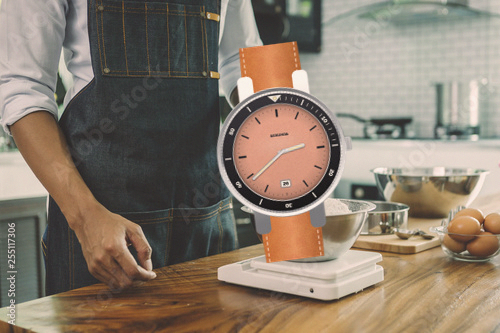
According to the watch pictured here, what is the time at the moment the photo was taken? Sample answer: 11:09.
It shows 2:39
